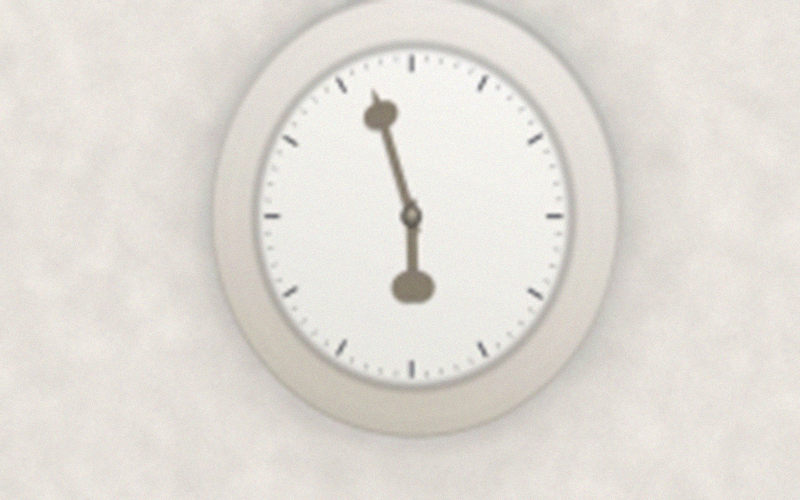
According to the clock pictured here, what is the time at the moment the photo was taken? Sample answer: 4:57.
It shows 5:57
